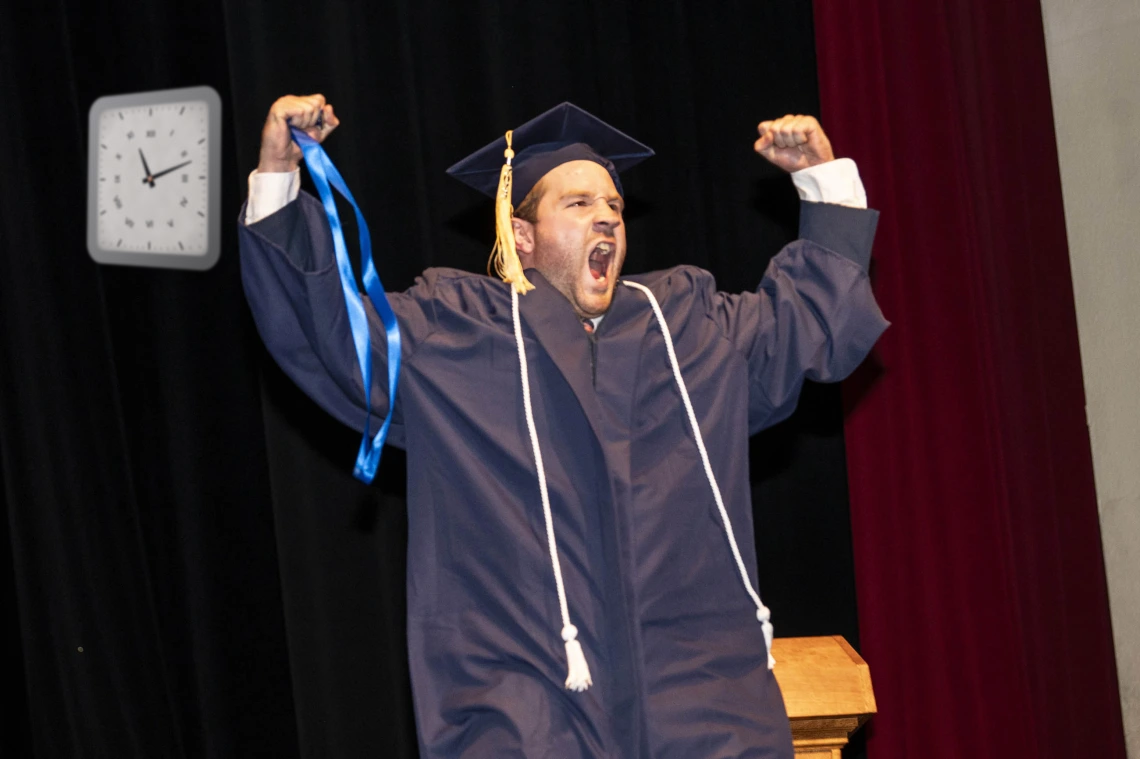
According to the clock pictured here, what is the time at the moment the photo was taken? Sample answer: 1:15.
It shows 11:12
